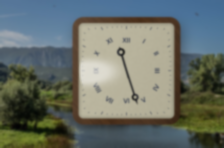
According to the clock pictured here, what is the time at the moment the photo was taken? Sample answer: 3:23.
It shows 11:27
